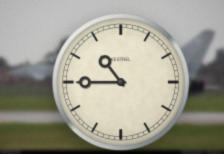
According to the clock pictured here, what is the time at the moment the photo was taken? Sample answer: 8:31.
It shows 10:45
